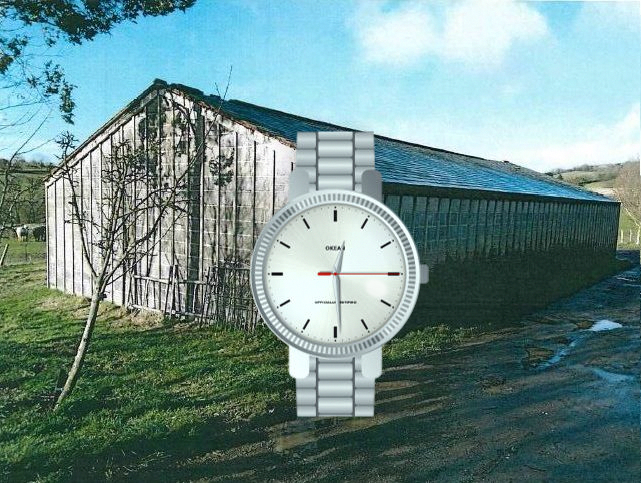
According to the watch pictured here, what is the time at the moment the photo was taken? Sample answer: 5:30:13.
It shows 12:29:15
